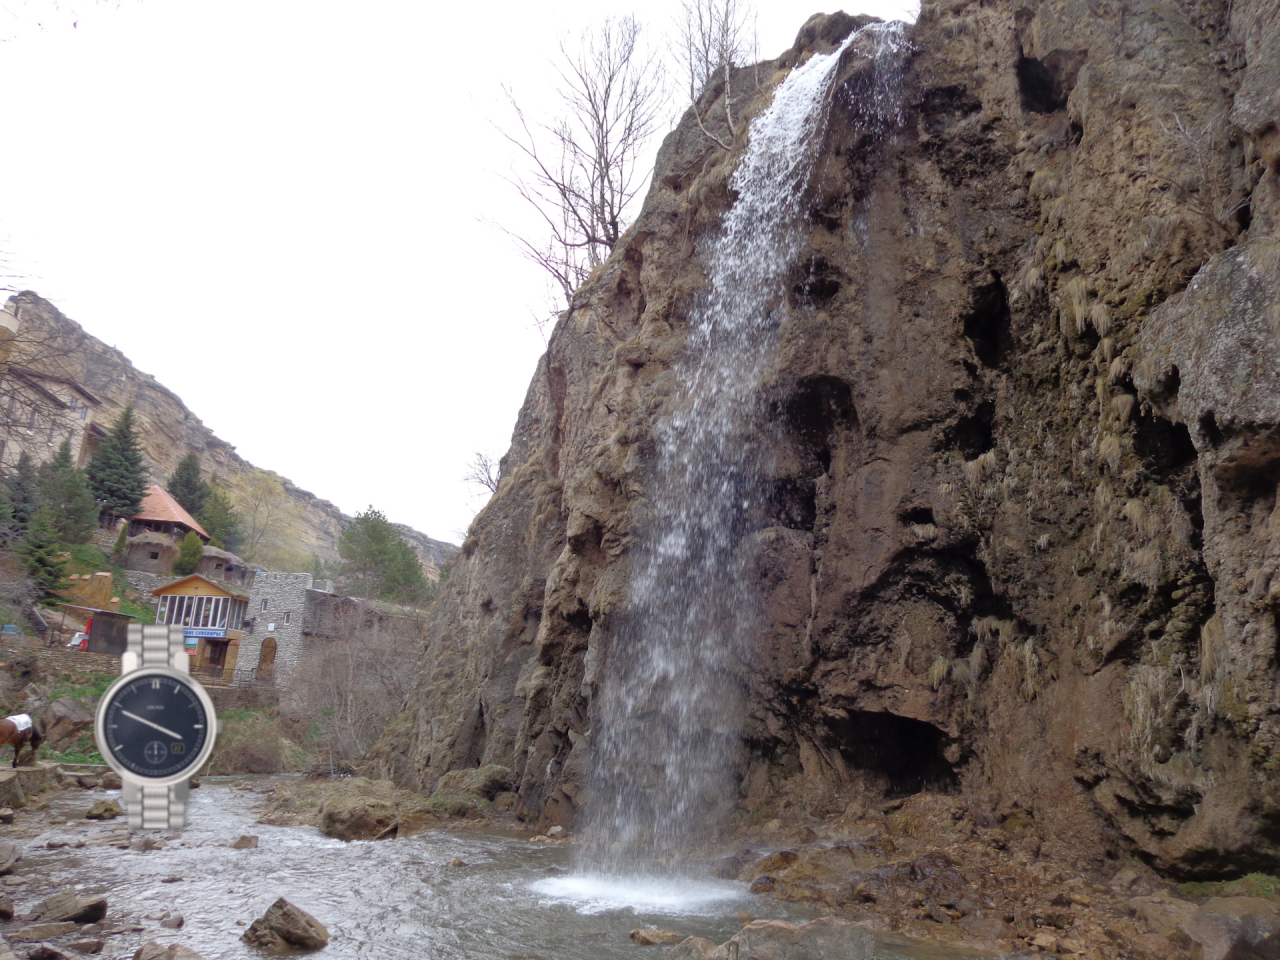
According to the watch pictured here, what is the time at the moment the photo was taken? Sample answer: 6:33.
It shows 3:49
